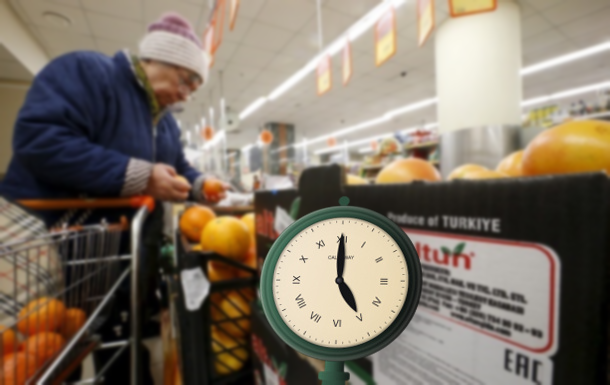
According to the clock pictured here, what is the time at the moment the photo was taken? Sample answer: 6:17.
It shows 5:00
